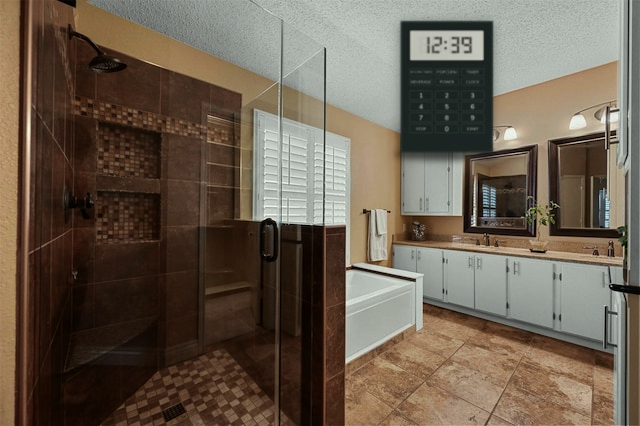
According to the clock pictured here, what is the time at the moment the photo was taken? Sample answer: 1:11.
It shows 12:39
